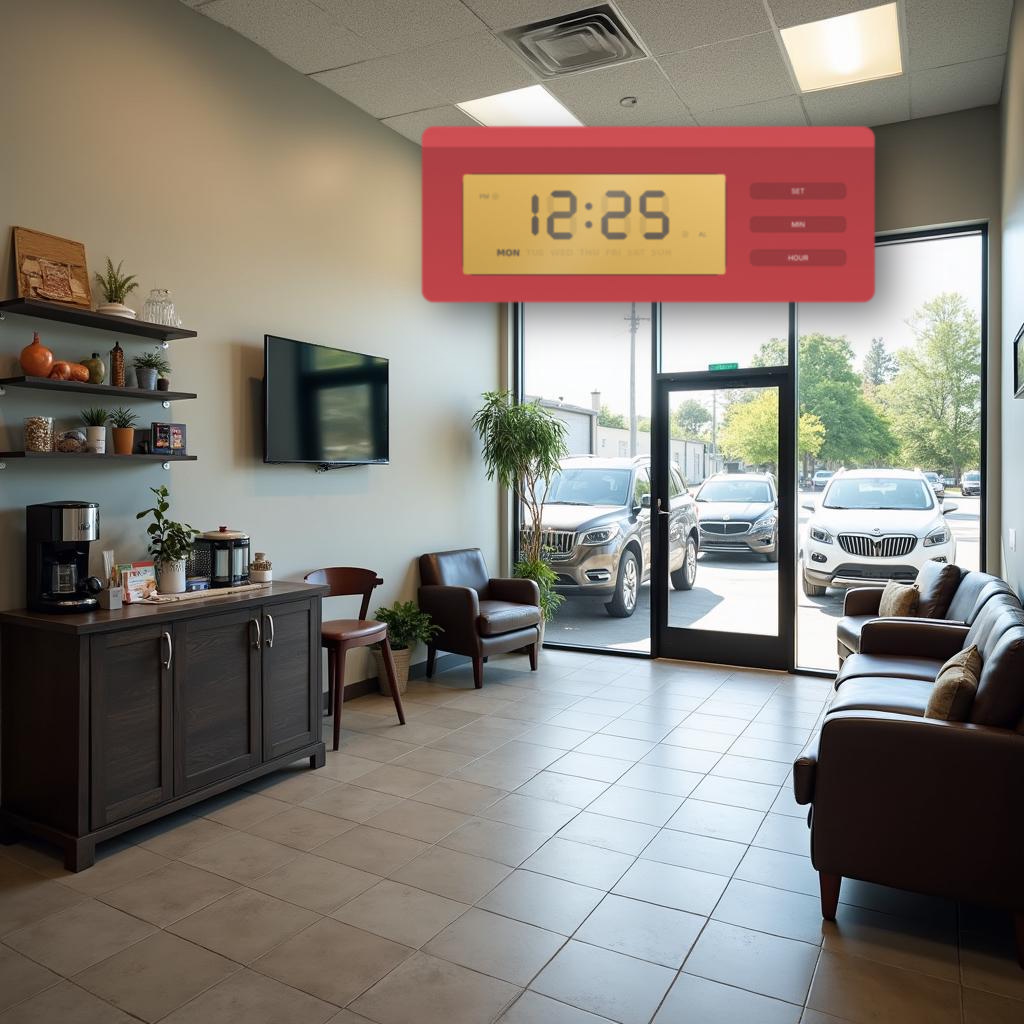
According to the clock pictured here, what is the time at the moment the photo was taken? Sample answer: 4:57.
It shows 12:25
